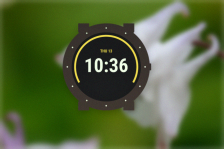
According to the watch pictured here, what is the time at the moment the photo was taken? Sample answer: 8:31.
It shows 10:36
